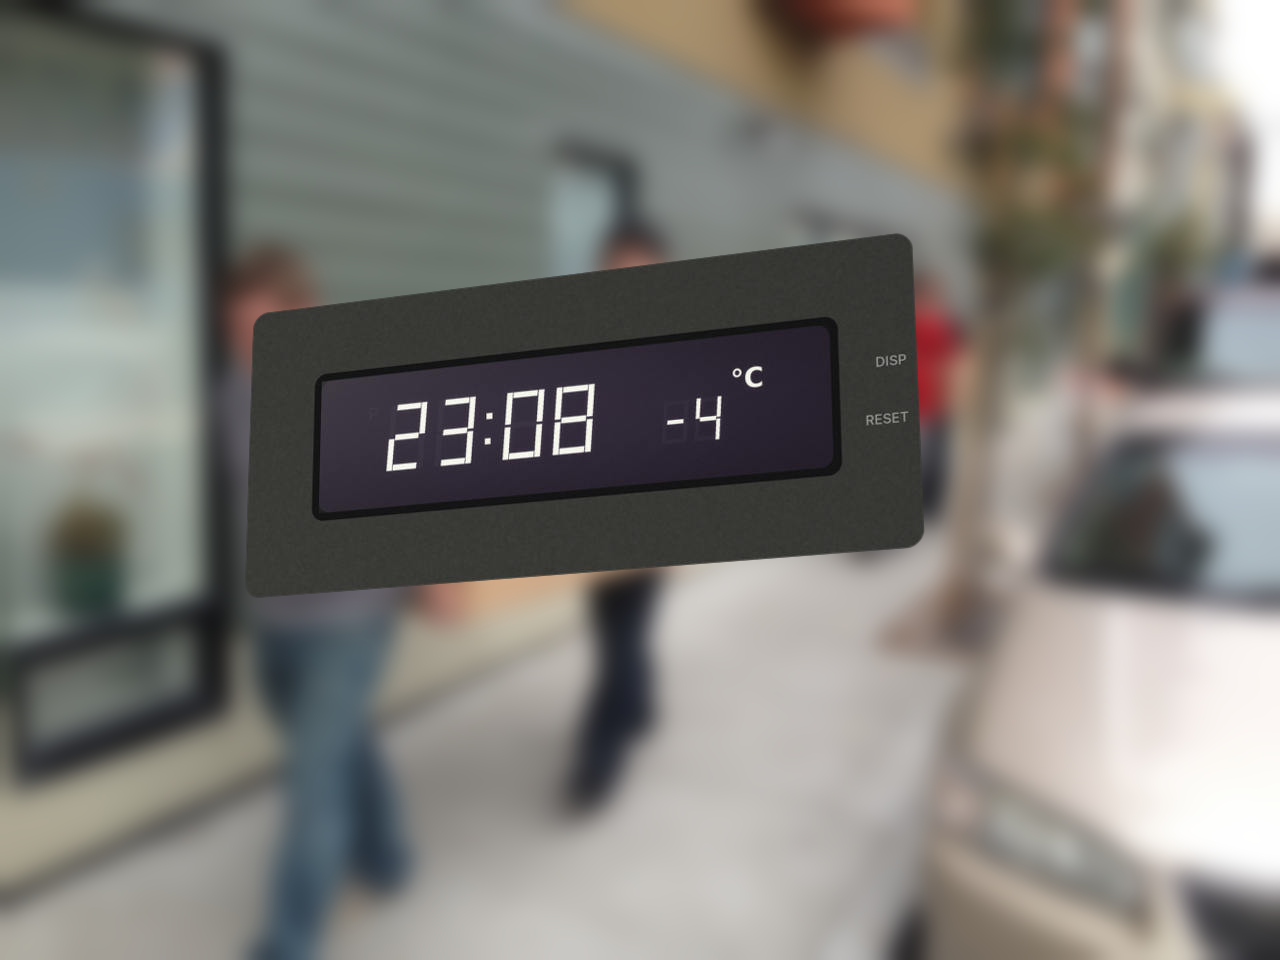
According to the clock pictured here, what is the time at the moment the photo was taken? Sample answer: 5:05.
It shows 23:08
